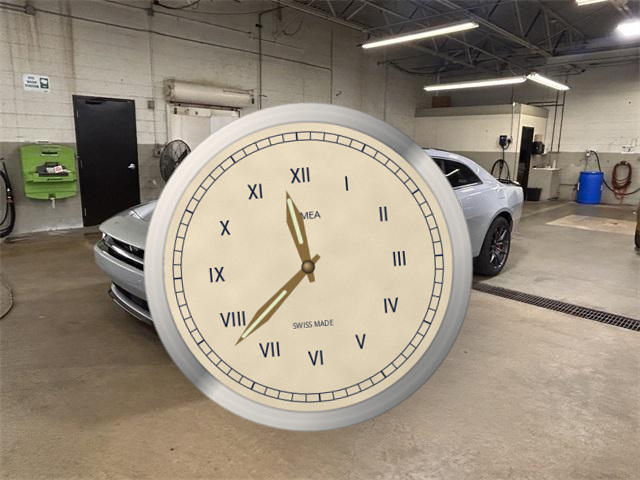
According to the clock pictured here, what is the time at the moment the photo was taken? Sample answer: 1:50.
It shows 11:38
